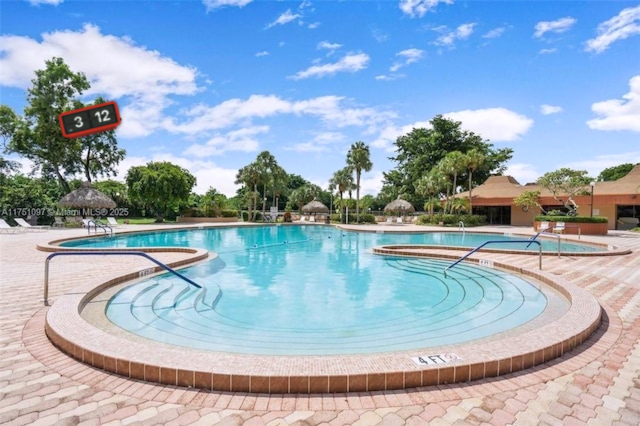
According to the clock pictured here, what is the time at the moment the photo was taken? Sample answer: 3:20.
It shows 3:12
